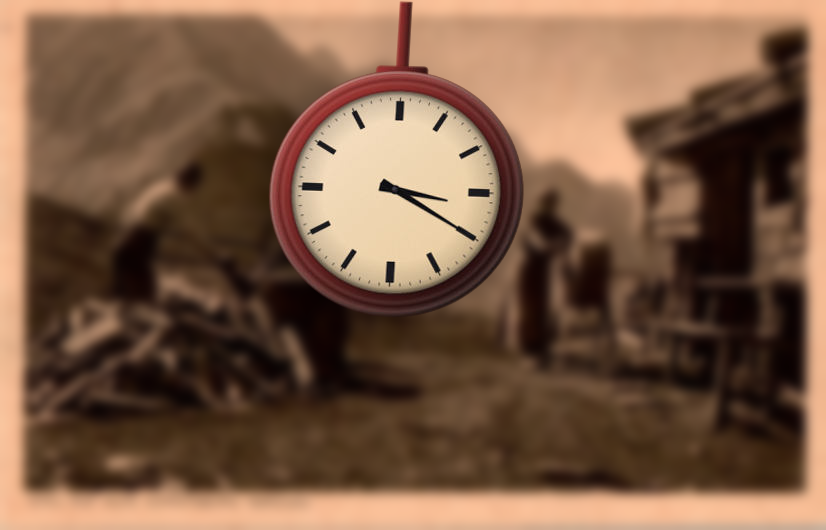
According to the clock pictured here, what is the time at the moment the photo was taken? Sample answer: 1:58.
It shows 3:20
